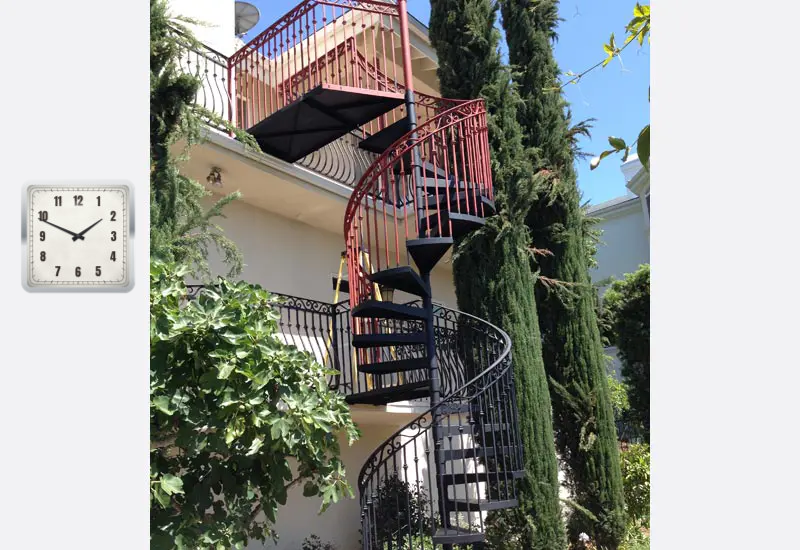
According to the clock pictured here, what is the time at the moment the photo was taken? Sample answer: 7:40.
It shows 1:49
